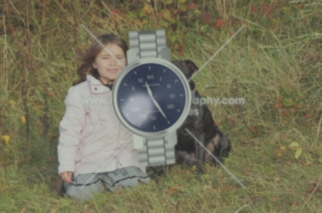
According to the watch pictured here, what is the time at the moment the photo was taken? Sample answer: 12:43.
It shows 11:25
